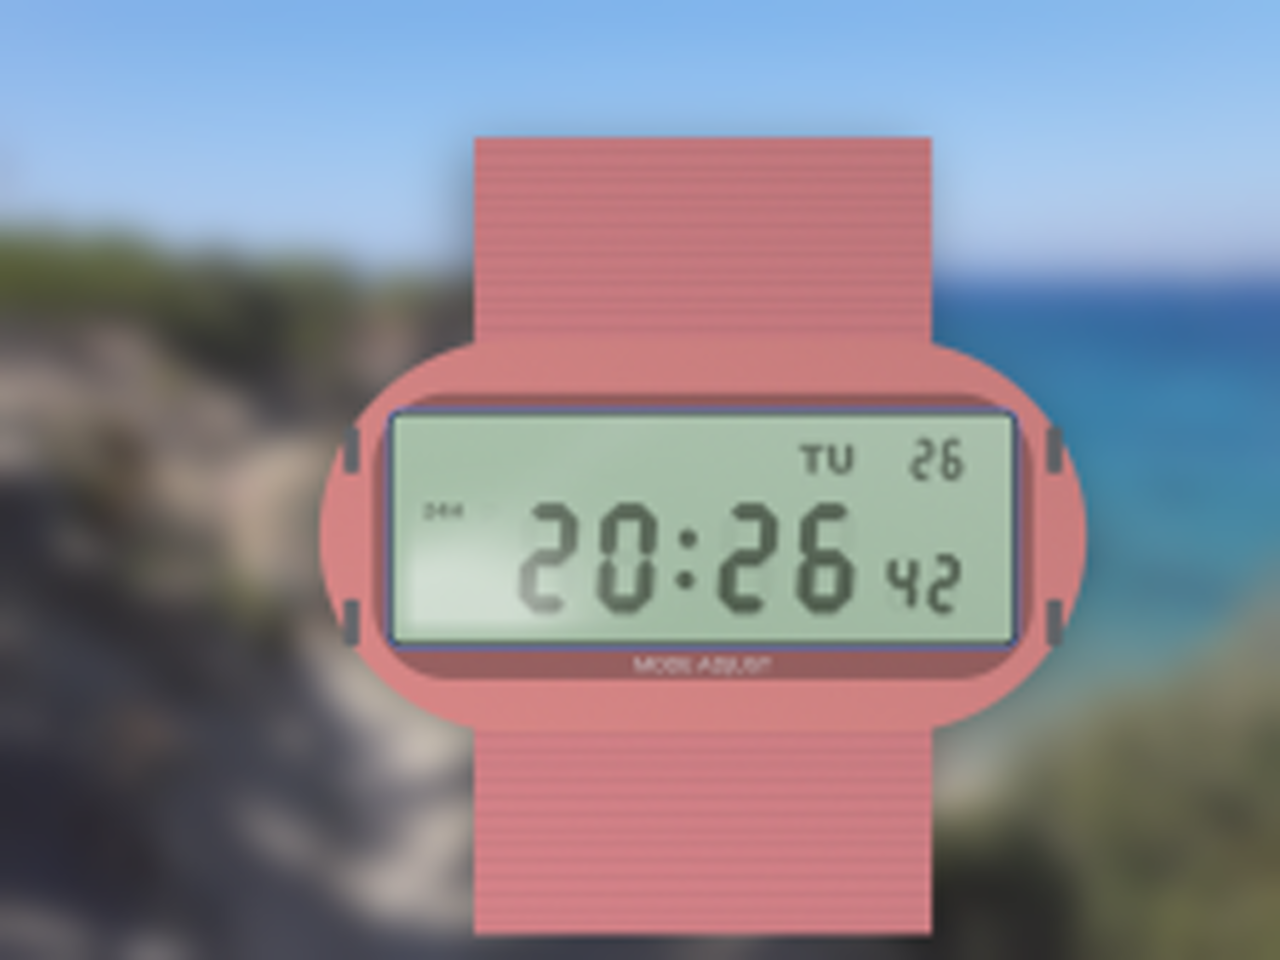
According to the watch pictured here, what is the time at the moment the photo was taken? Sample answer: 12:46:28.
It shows 20:26:42
